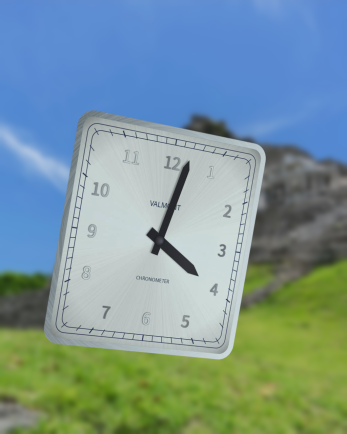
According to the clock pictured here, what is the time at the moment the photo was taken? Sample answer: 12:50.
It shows 4:02
